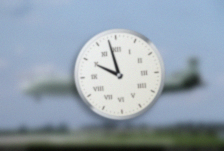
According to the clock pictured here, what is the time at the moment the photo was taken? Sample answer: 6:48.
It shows 9:58
